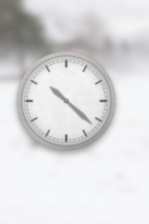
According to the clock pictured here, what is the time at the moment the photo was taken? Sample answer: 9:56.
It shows 10:22
